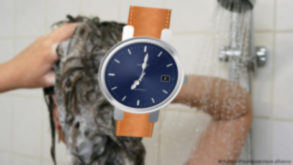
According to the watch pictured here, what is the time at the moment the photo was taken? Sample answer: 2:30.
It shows 7:01
